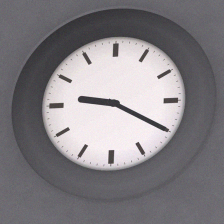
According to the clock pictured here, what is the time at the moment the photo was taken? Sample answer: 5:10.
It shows 9:20
